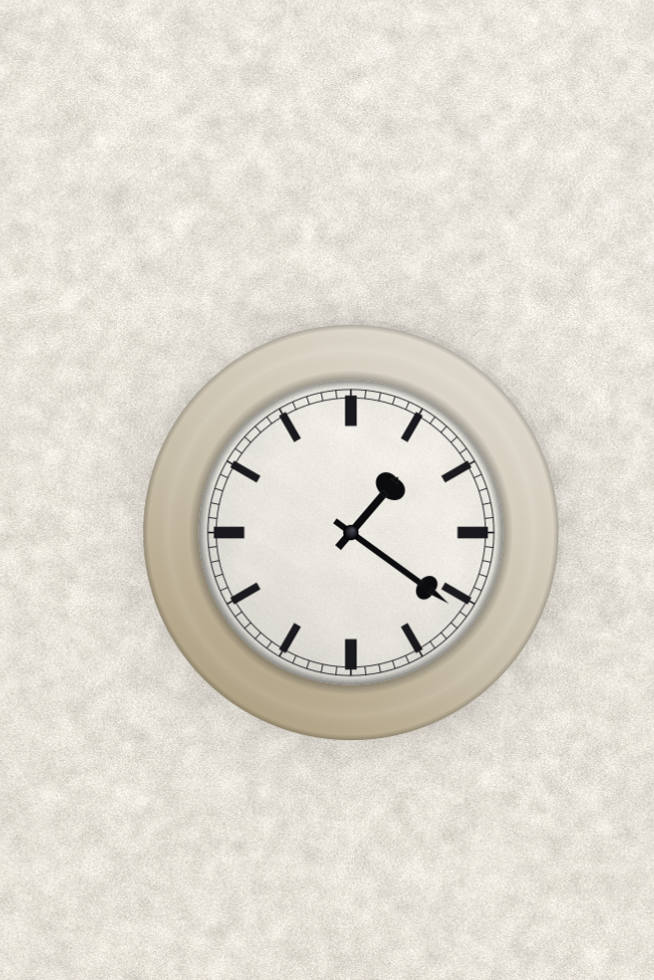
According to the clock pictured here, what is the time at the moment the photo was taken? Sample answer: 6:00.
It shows 1:21
